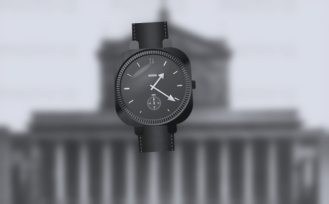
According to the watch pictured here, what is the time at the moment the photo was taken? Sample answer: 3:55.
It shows 1:21
